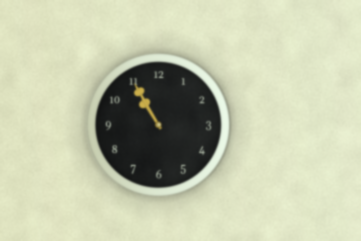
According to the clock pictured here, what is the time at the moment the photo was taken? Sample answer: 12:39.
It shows 10:55
